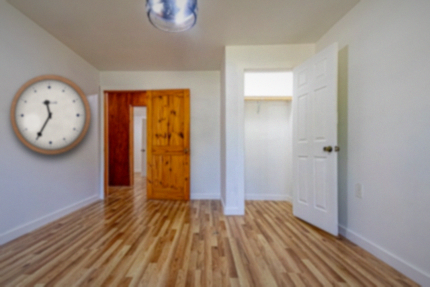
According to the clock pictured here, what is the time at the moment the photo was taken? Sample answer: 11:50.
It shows 11:35
